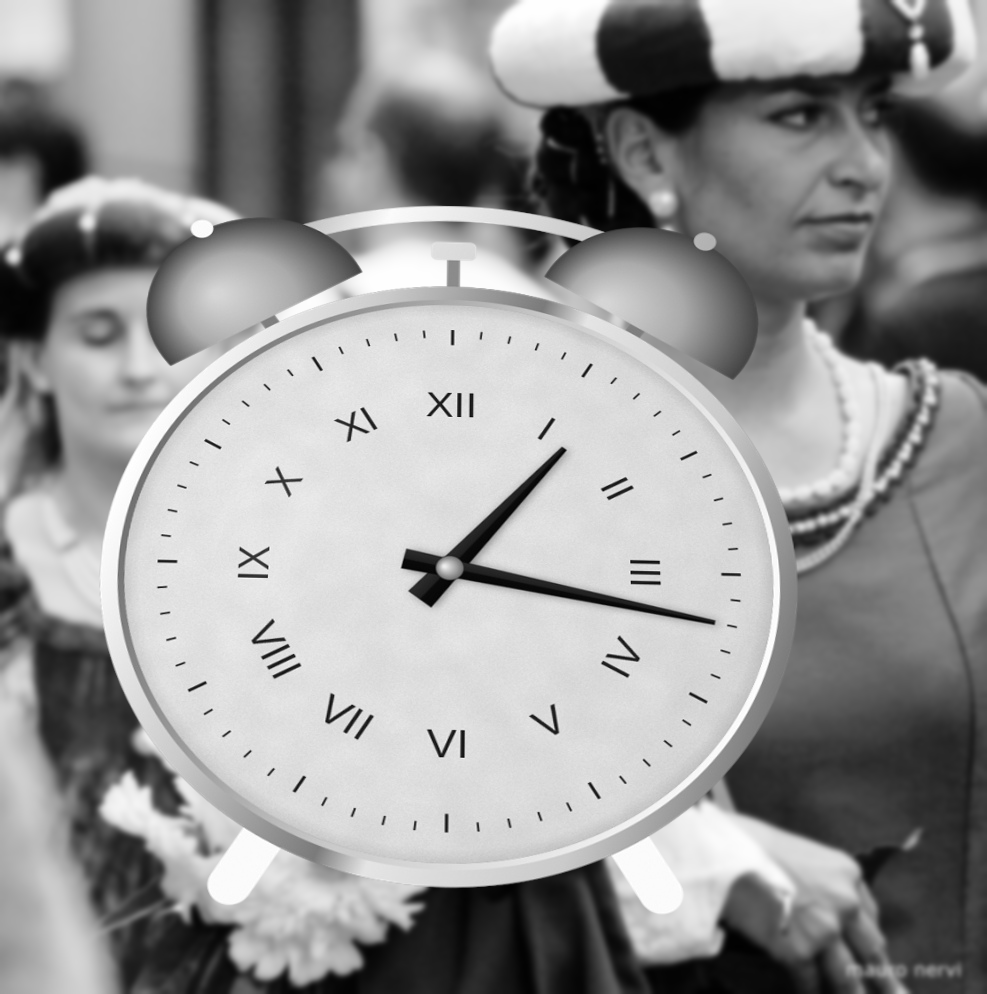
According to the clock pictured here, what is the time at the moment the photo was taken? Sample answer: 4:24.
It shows 1:17
